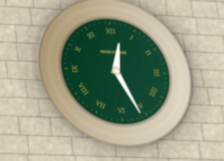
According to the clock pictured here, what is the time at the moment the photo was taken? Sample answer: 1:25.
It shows 12:26
